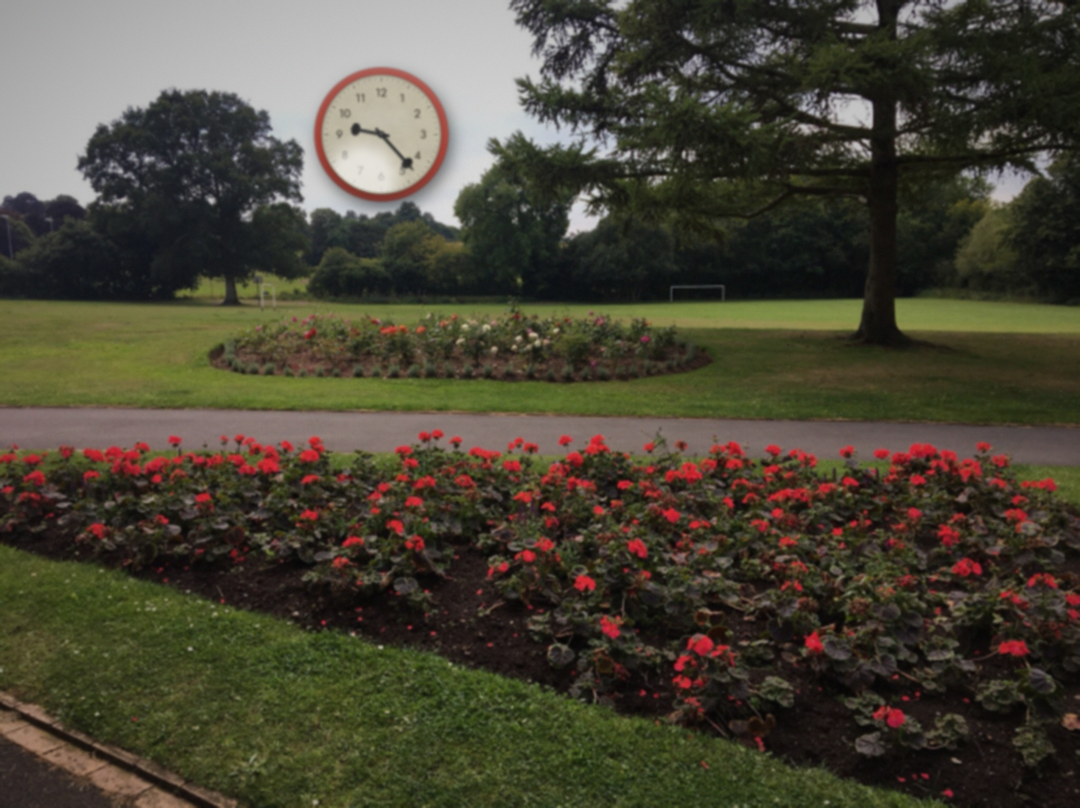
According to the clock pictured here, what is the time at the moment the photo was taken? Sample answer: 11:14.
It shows 9:23
